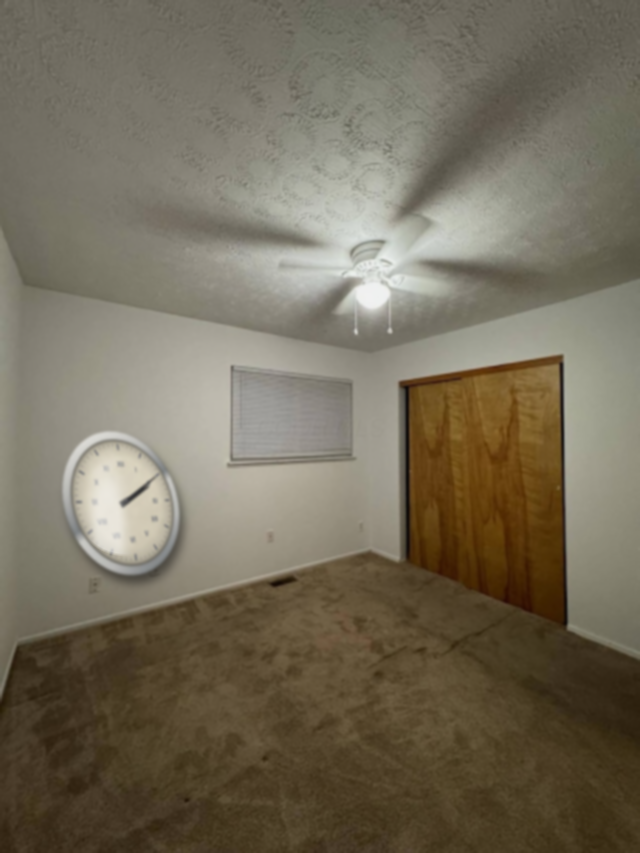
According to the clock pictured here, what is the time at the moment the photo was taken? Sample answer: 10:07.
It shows 2:10
